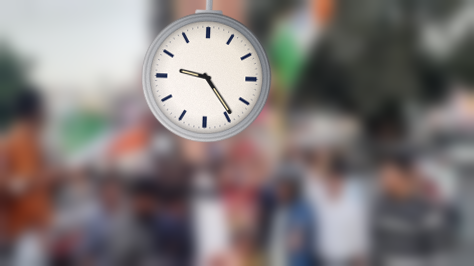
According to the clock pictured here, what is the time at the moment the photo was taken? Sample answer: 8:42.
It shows 9:24
